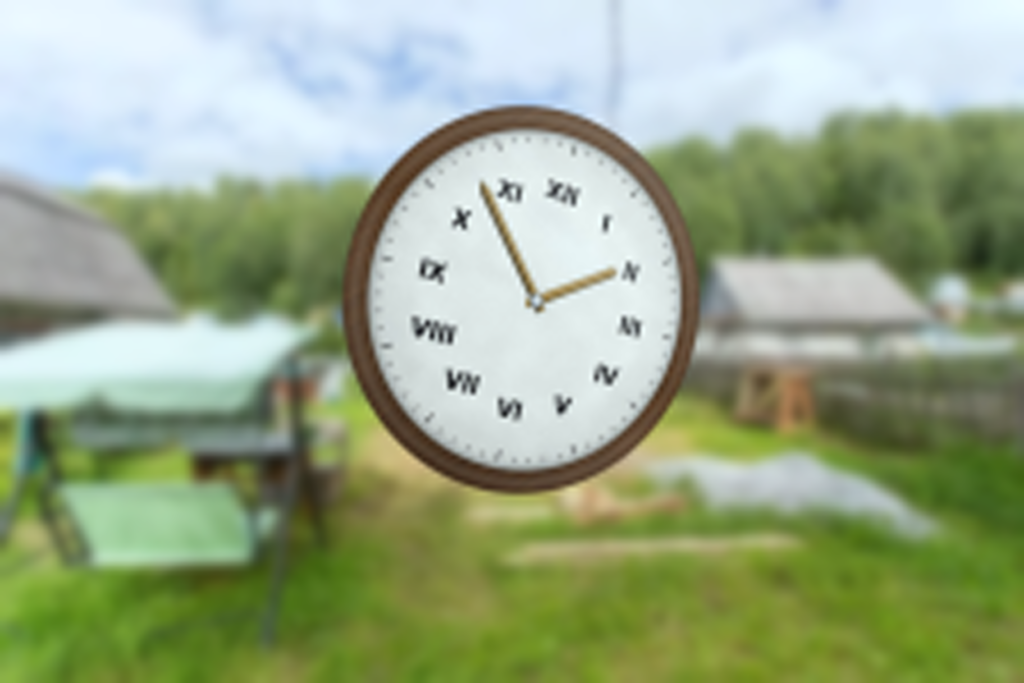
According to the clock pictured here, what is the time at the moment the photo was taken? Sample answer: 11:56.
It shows 1:53
